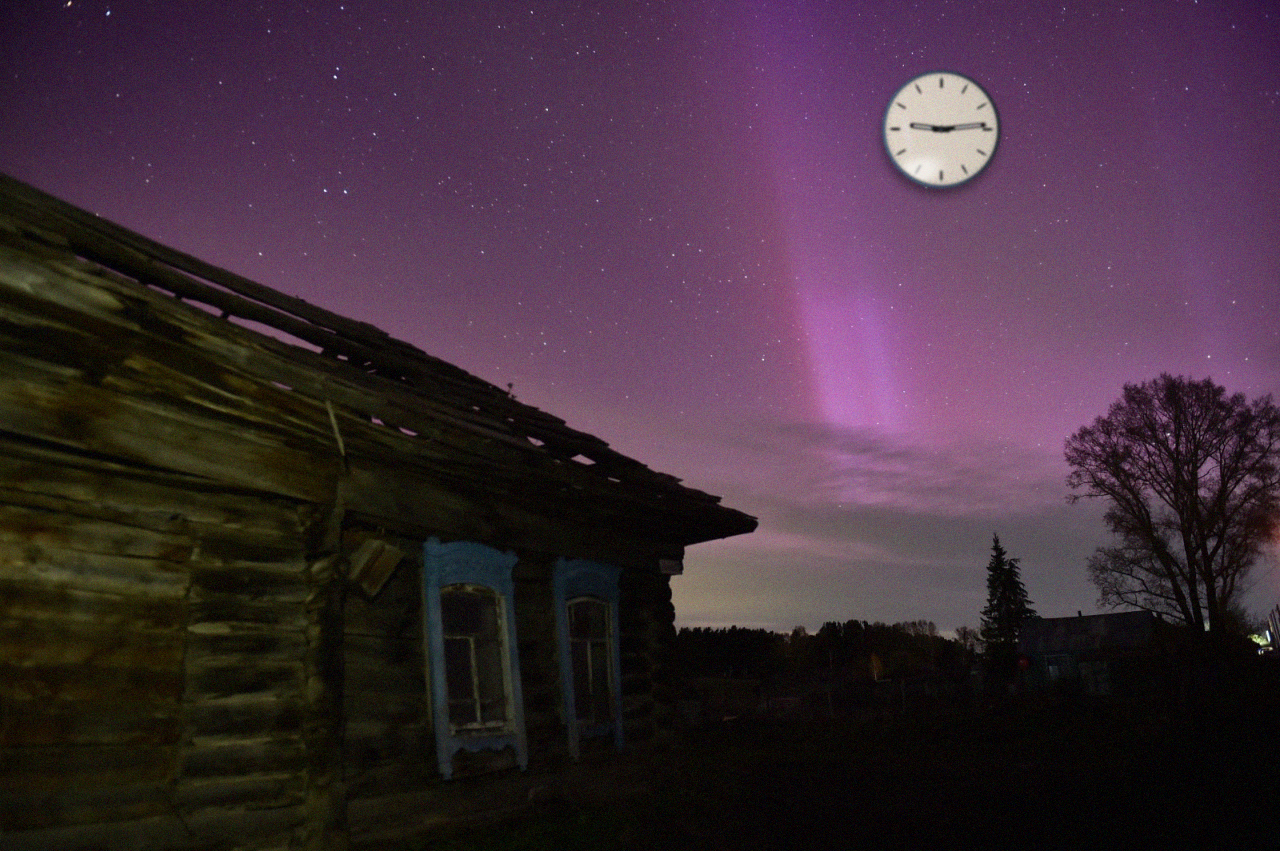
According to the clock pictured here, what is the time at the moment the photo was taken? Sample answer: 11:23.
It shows 9:14
